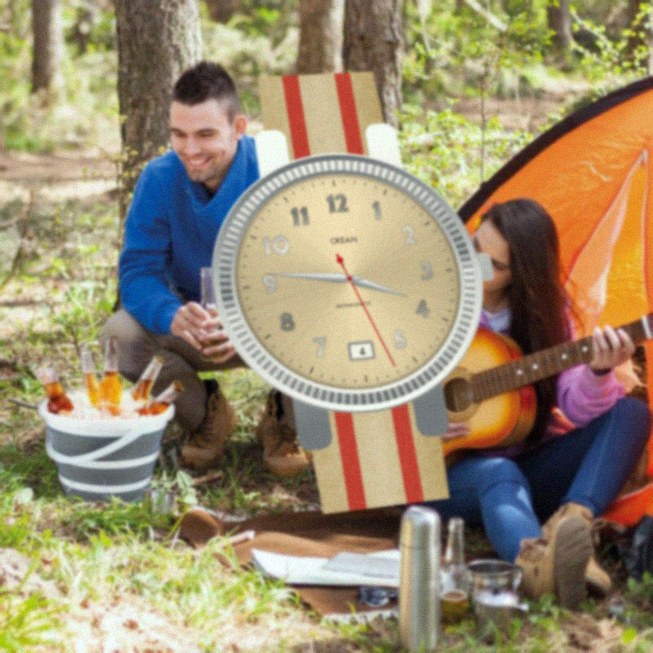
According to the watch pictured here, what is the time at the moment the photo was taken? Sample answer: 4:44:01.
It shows 3:46:27
